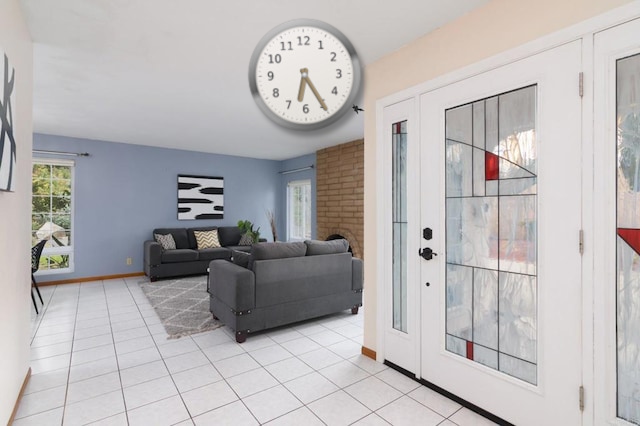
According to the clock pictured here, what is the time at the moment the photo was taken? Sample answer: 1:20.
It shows 6:25
